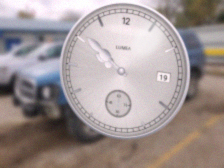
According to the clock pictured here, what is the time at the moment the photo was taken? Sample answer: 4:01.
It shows 9:51
